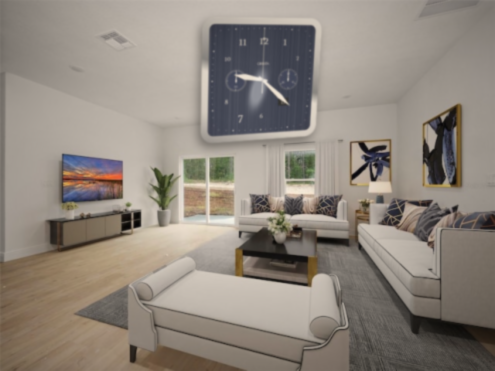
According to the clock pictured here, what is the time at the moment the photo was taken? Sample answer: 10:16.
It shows 9:22
